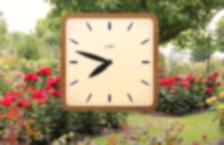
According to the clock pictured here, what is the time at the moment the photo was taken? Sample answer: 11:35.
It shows 7:48
